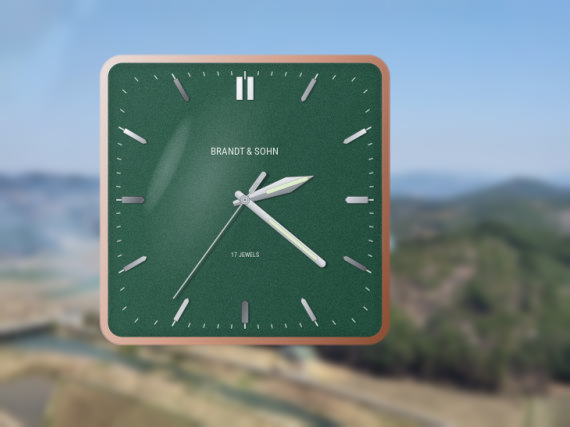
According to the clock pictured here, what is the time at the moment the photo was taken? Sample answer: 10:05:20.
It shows 2:21:36
